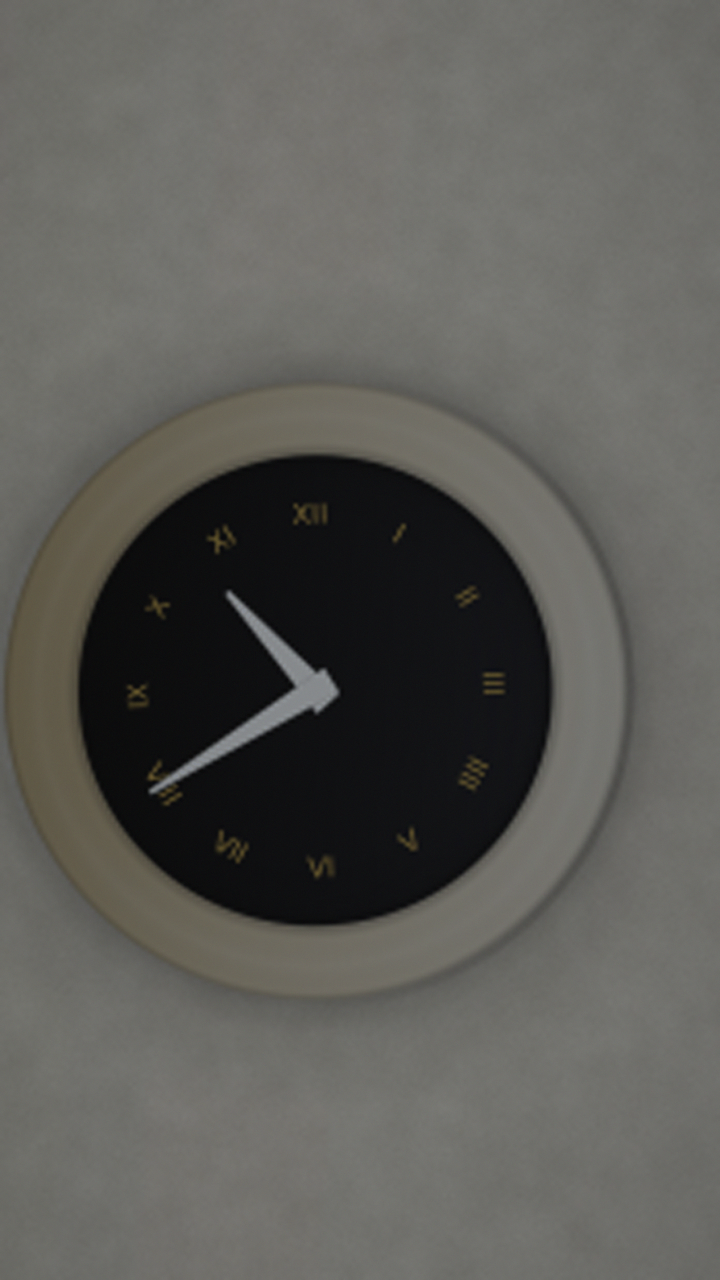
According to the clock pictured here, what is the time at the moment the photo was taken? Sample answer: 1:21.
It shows 10:40
